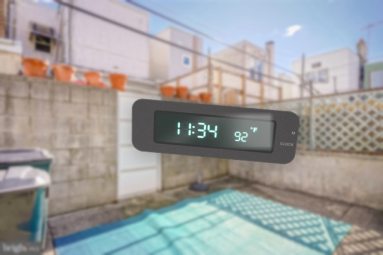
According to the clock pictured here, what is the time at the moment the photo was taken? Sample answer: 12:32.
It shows 11:34
